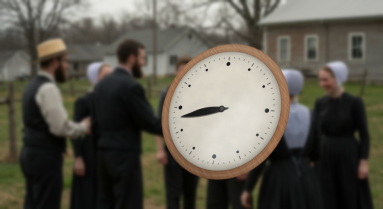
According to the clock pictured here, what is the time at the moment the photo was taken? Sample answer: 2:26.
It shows 8:43
